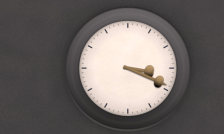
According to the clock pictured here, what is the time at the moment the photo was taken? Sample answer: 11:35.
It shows 3:19
